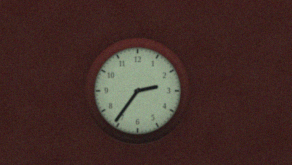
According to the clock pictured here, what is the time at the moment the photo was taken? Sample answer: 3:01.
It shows 2:36
